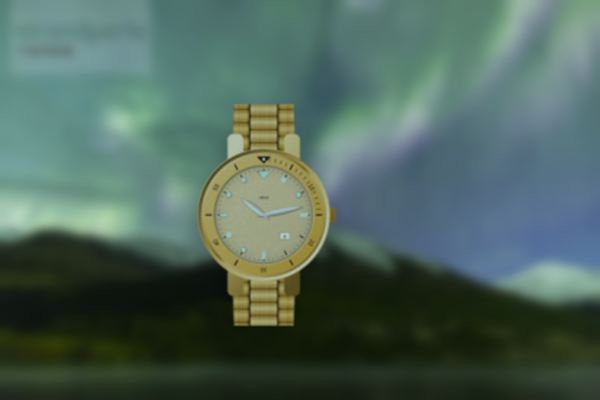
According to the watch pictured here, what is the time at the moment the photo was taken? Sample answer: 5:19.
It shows 10:13
